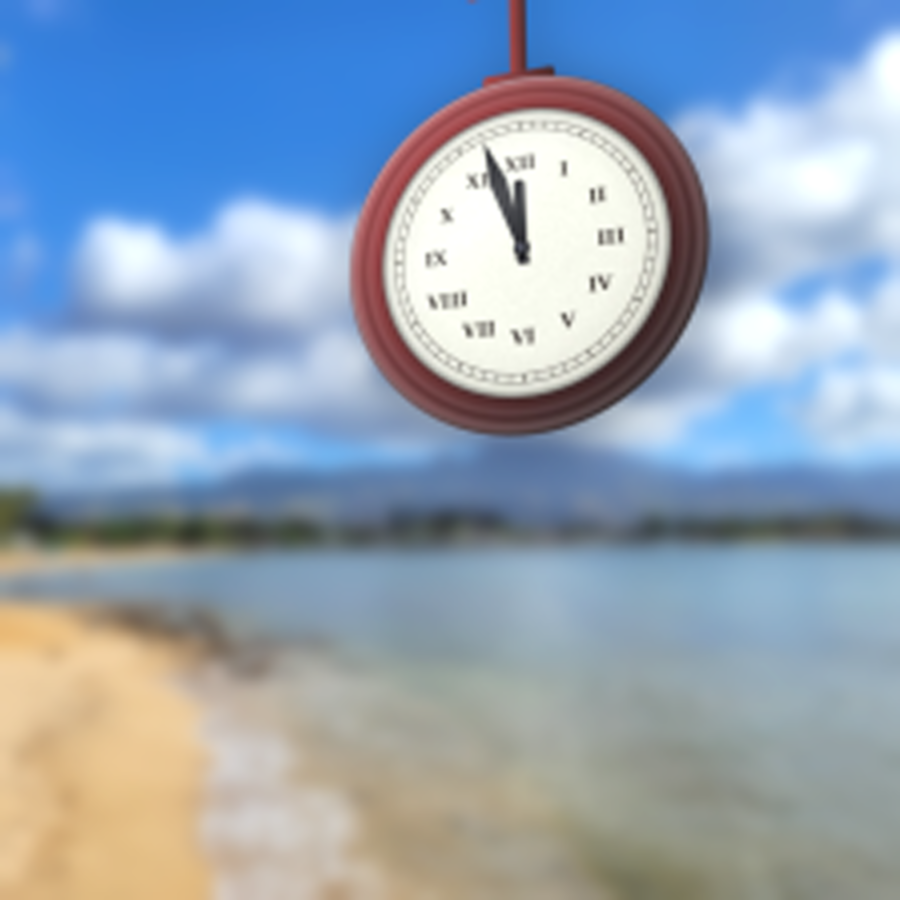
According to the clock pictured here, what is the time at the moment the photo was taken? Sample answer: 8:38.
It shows 11:57
